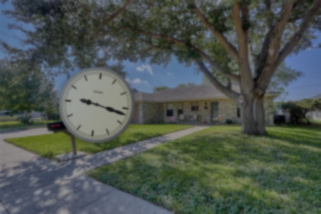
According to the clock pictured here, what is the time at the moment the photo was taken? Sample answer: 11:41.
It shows 9:17
